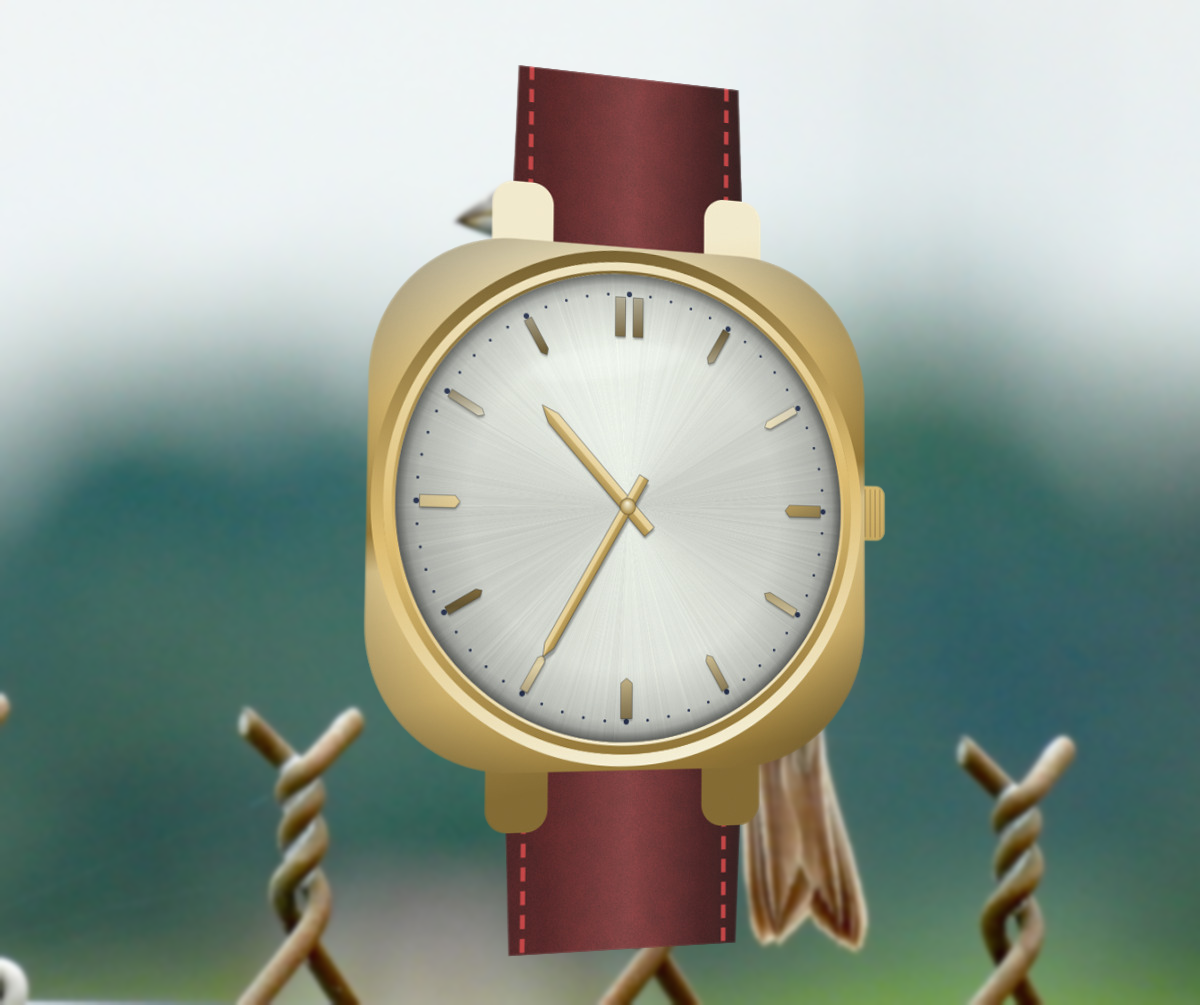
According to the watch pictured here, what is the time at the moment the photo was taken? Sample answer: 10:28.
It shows 10:35
